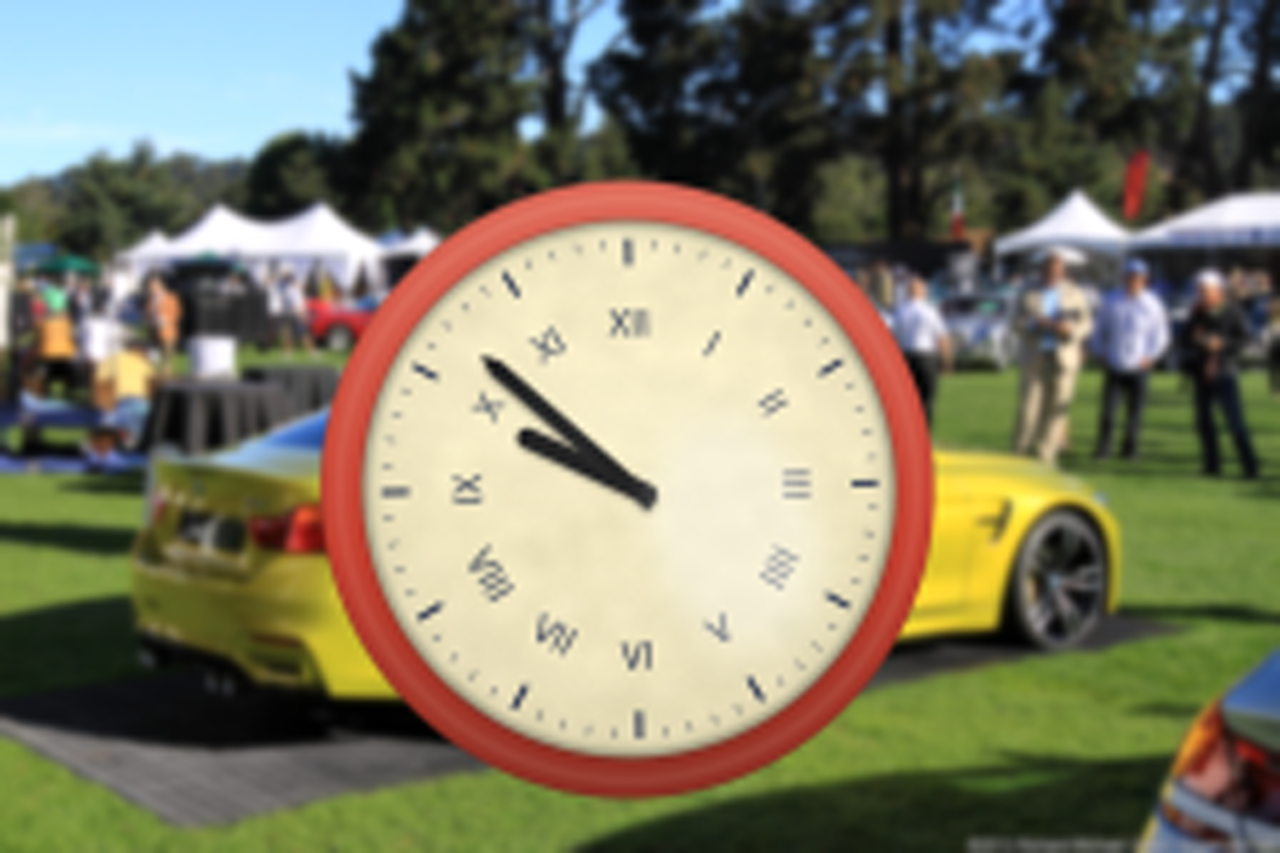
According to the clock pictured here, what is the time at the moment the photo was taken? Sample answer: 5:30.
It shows 9:52
